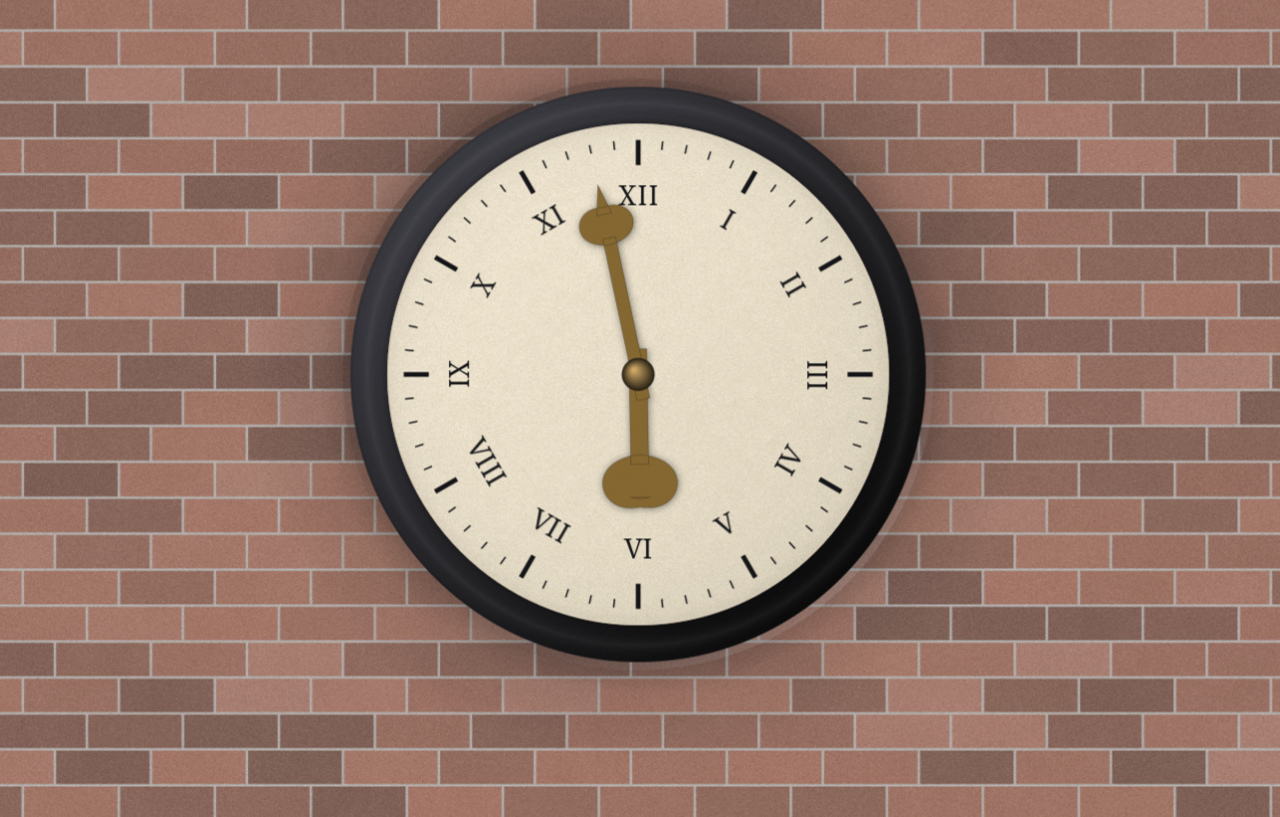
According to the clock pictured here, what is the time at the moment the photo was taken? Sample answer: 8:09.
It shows 5:58
